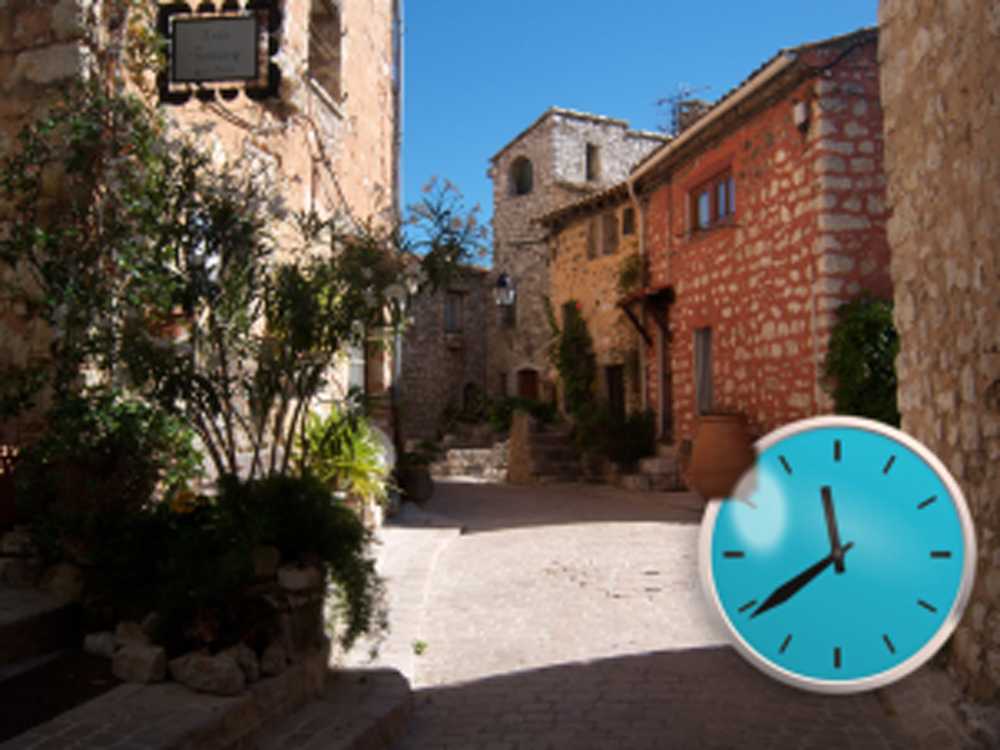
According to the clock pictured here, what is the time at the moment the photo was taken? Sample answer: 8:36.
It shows 11:39
